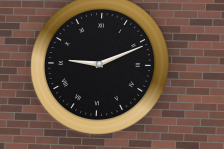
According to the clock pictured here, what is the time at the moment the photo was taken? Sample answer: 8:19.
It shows 9:11
